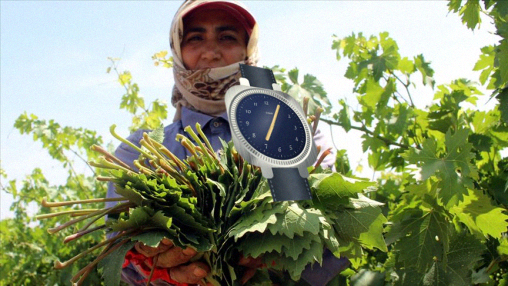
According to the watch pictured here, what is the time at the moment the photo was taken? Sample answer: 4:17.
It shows 7:05
